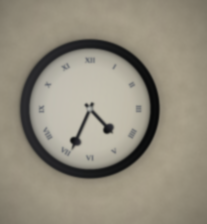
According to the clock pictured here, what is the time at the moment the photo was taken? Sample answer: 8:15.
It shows 4:34
